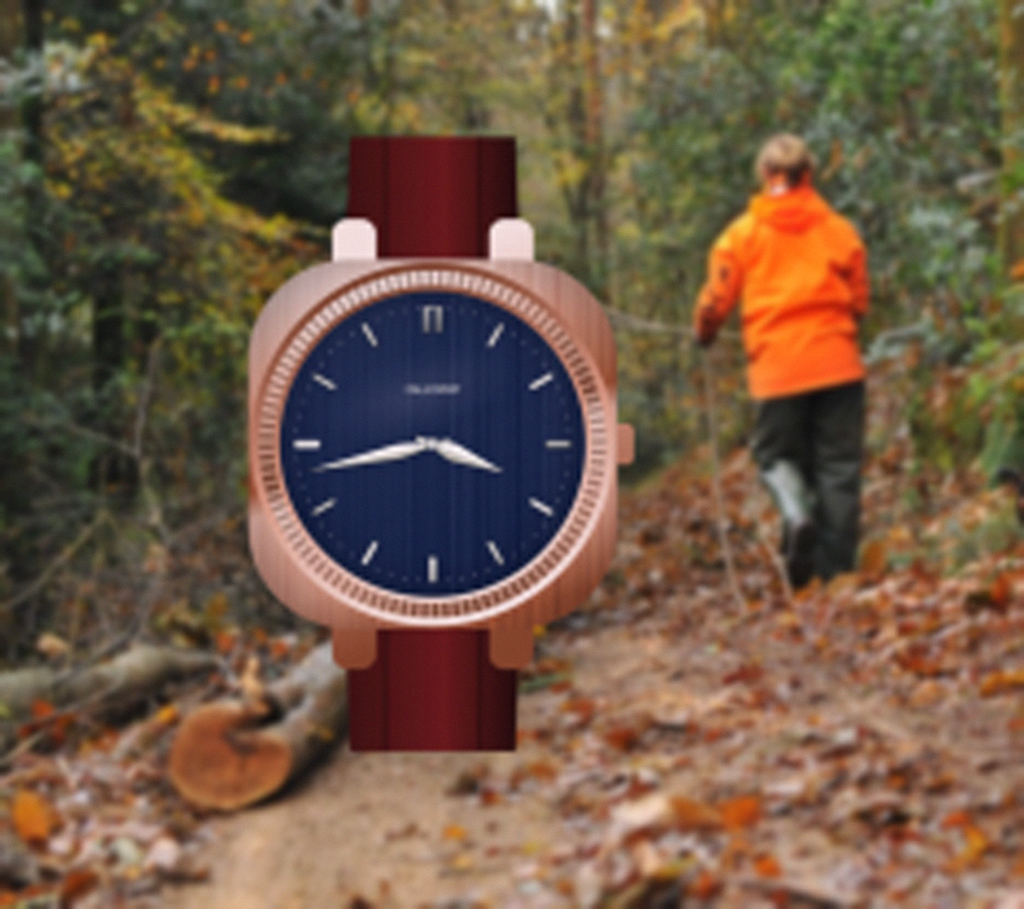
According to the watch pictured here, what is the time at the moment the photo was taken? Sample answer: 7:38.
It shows 3:43
